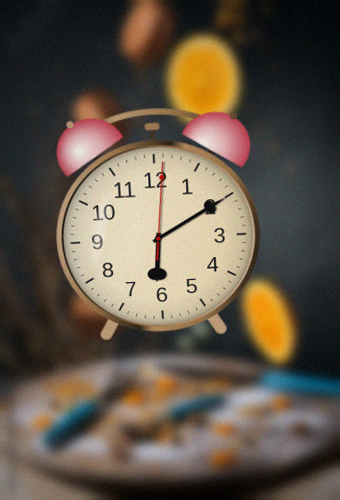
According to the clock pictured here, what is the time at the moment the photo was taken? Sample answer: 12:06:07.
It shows 6:10:01
